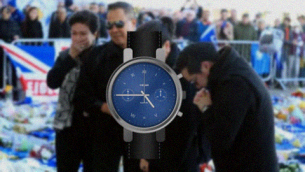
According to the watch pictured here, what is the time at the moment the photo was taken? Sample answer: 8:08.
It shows 4:45
